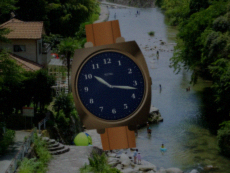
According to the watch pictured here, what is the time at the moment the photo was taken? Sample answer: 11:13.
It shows 10:17
